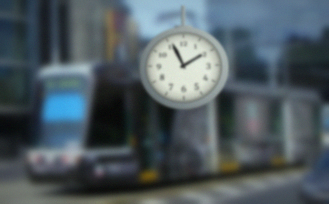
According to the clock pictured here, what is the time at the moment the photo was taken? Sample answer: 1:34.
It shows 1:56
